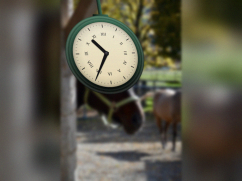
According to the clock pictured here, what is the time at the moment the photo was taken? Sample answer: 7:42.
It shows 10:35
